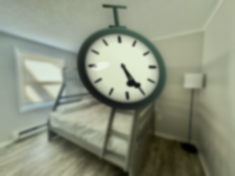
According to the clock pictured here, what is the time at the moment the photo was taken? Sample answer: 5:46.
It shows 5:25
